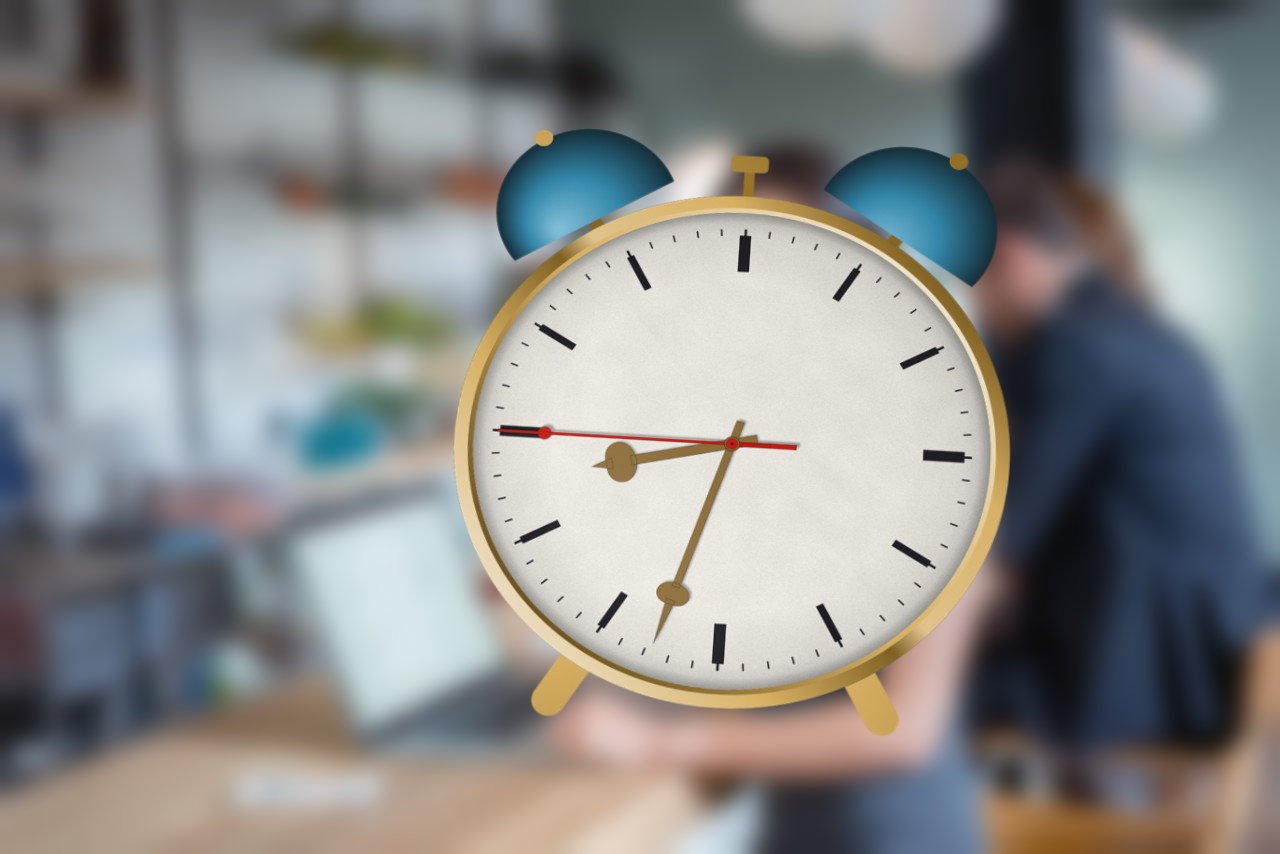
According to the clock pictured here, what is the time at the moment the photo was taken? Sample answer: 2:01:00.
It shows 8:32:45
